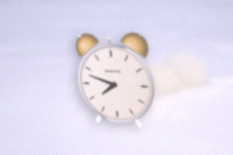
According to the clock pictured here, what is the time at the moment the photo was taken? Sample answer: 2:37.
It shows 7:48
